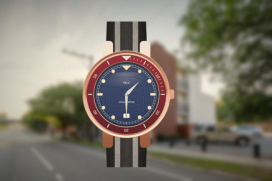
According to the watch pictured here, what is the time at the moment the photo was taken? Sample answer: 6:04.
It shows 1:30
